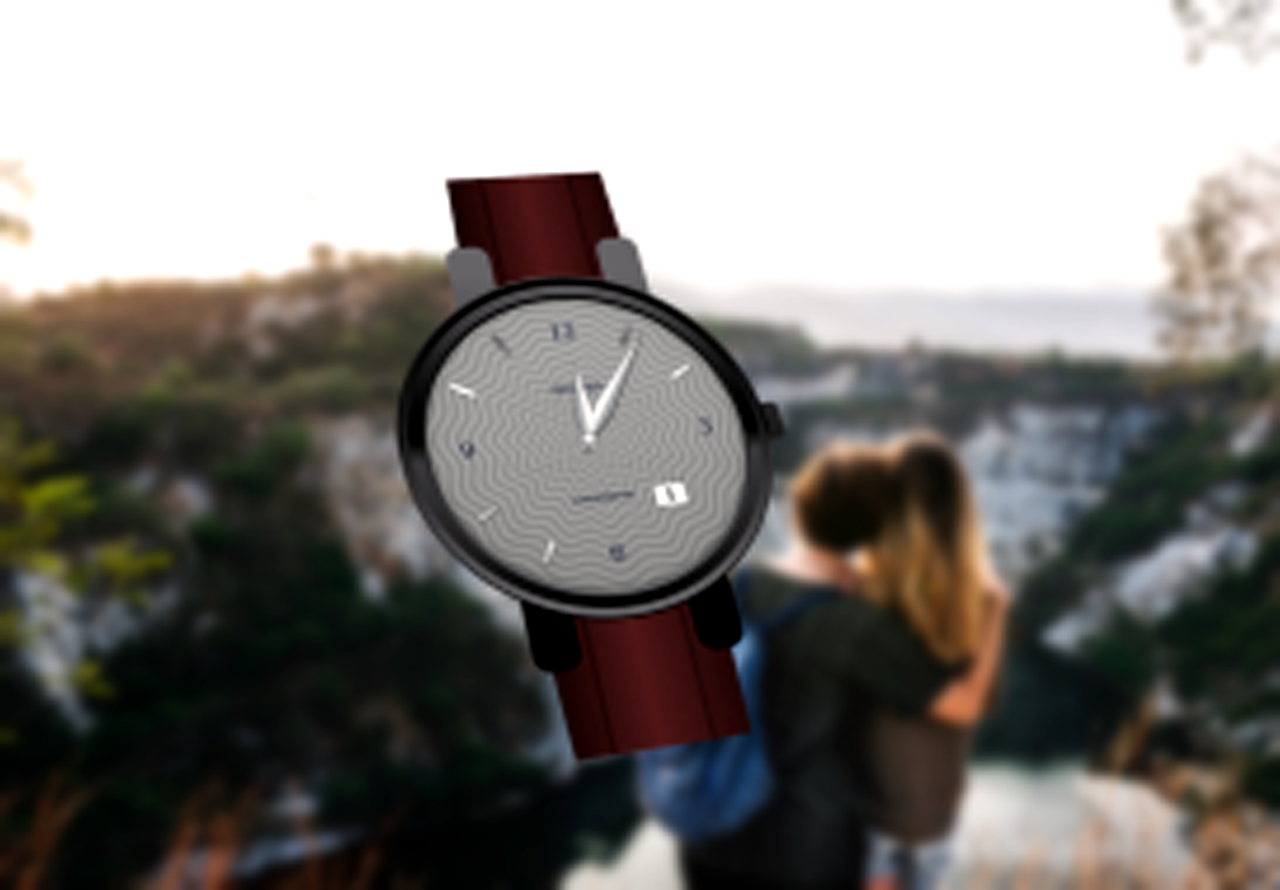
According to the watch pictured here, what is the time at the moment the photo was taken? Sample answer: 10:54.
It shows 12:06
